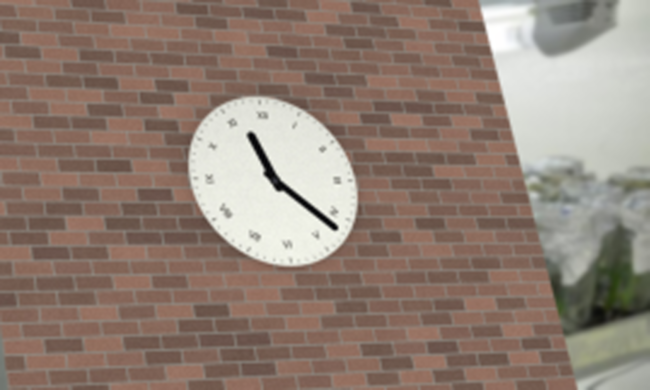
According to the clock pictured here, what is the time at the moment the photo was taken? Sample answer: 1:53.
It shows 11:22
